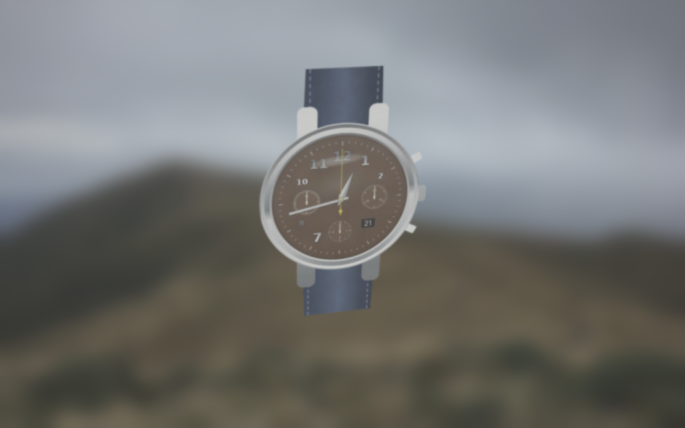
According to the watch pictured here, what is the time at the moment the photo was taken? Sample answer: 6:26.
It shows 12:43
